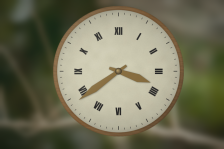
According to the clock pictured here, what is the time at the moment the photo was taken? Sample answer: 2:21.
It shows 3:39
